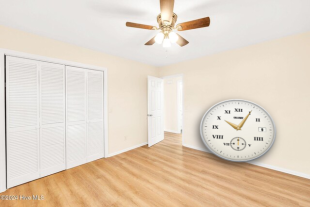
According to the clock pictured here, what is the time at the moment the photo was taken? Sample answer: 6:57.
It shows 10:05
